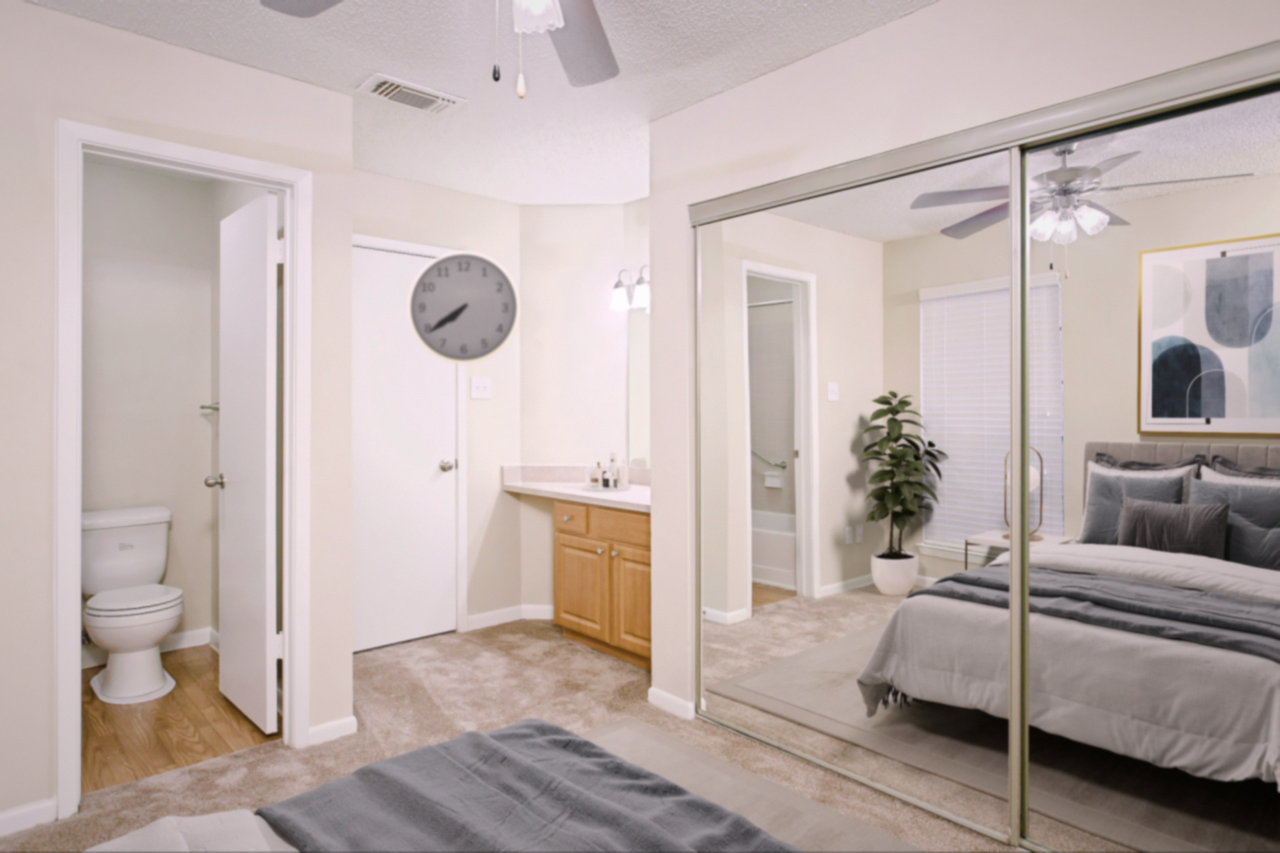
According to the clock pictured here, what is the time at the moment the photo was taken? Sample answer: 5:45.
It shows 7:39
